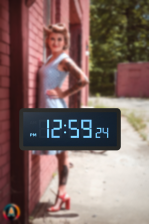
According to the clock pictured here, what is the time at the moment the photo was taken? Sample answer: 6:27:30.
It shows 12:59:24
